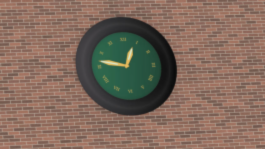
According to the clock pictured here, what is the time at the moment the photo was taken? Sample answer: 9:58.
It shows 12:47
